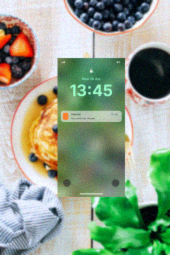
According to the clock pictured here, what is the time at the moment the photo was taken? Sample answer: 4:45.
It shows 13:45
